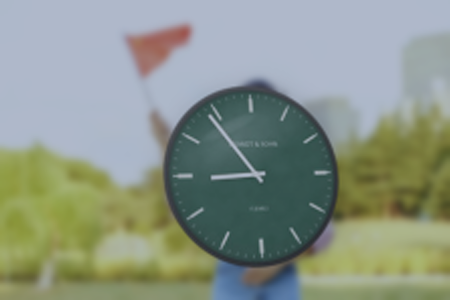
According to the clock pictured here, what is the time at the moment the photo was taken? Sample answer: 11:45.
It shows 8:54
